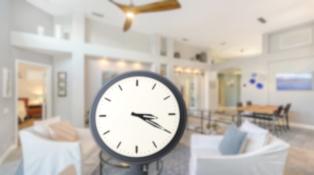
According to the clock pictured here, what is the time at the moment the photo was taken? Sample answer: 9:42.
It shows 3:20
